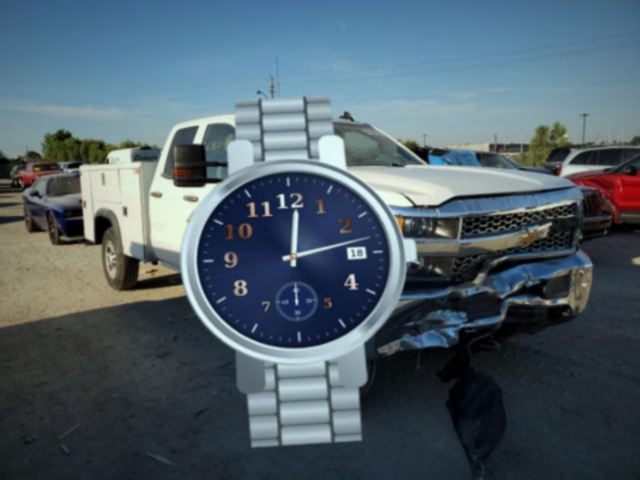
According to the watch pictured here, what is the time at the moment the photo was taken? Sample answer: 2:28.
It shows 12:13
